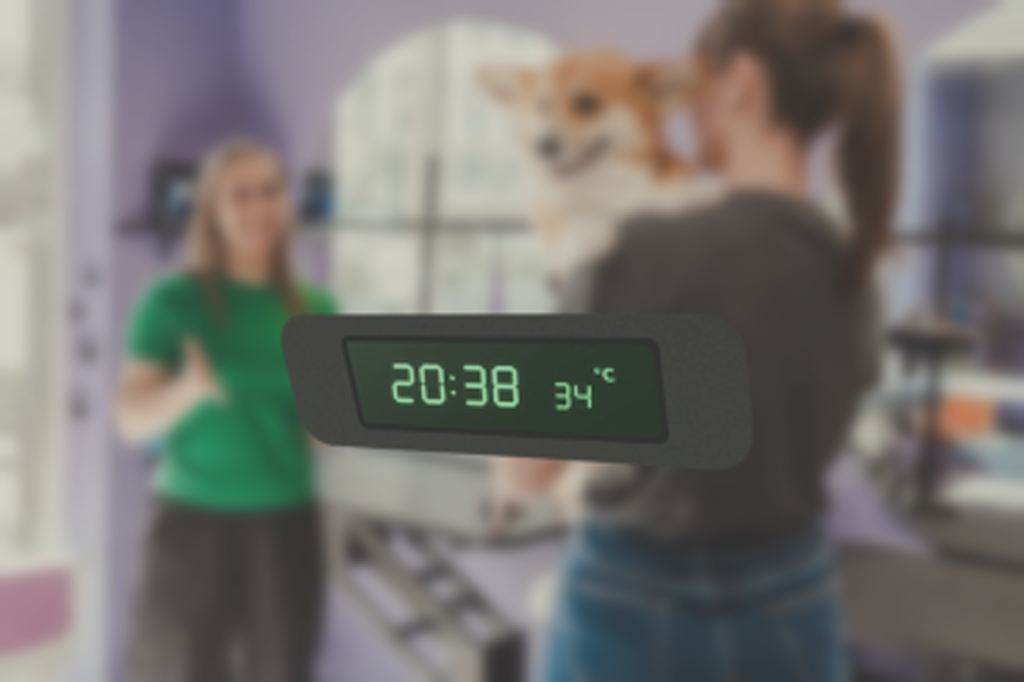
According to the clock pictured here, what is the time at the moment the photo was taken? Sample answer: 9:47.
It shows 20:38
